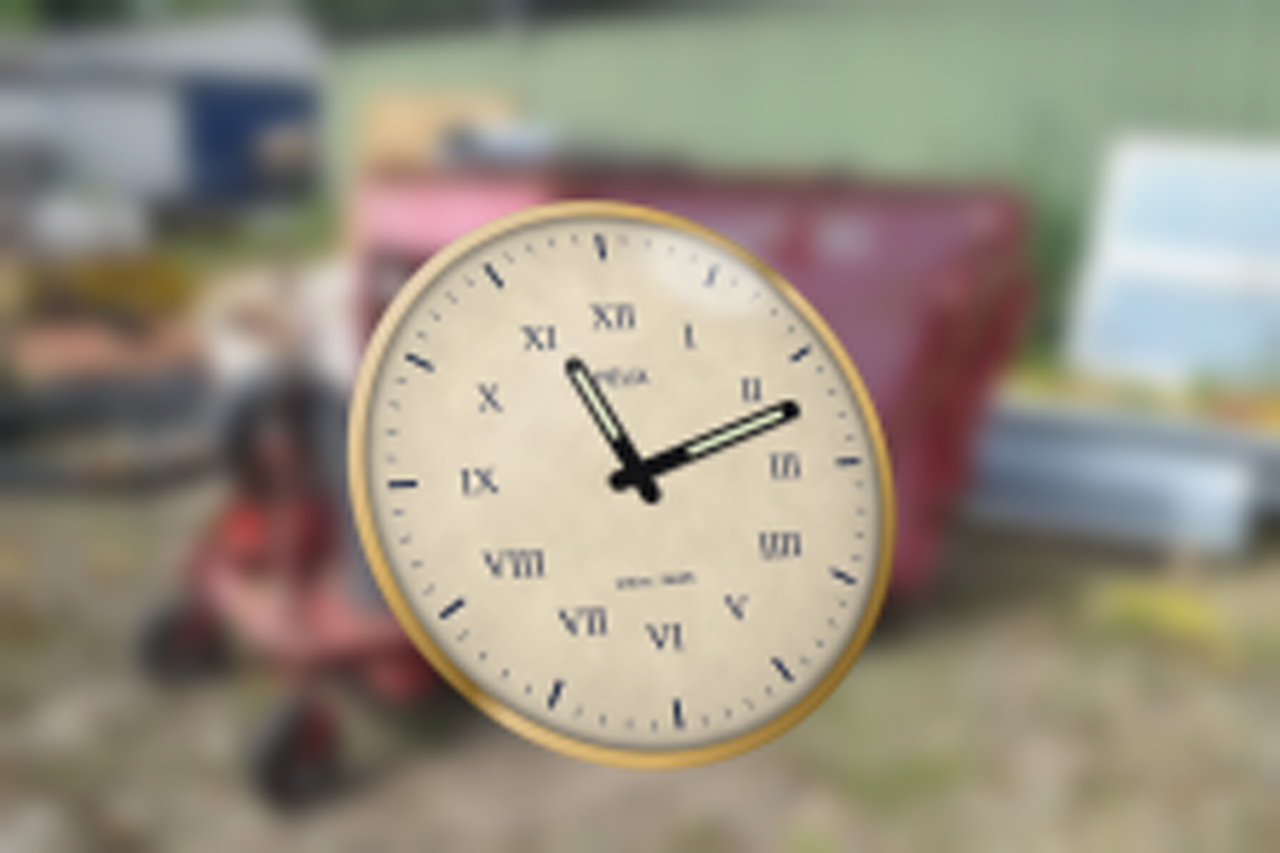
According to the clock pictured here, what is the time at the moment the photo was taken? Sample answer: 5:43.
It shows 11:12
